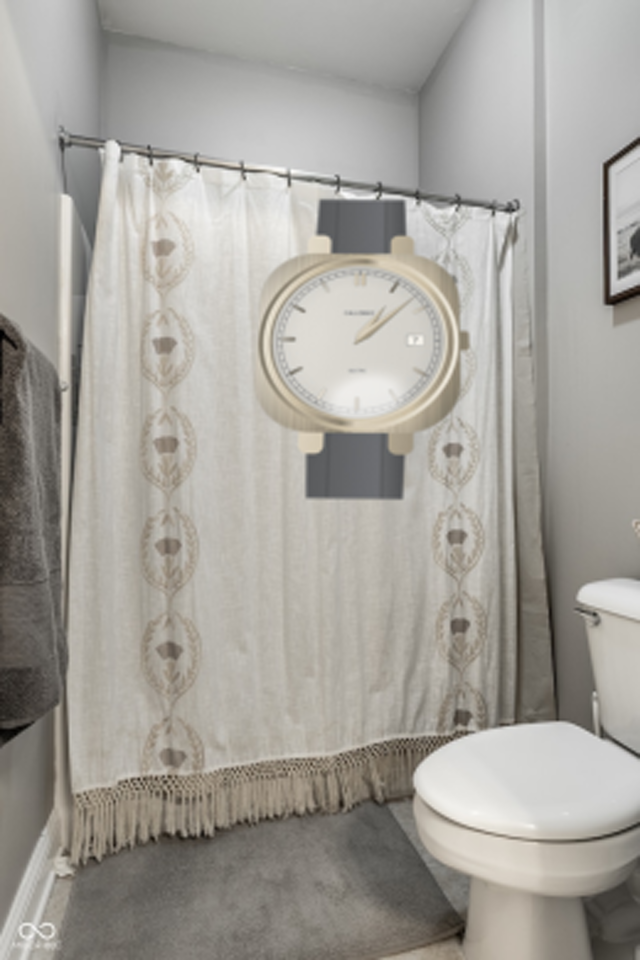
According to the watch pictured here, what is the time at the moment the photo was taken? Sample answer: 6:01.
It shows 1:08
